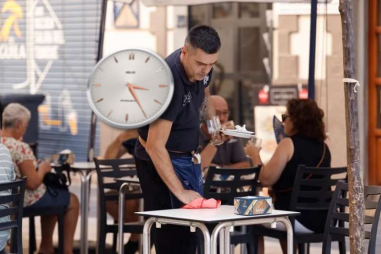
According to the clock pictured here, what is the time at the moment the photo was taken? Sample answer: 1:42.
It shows 3:25
